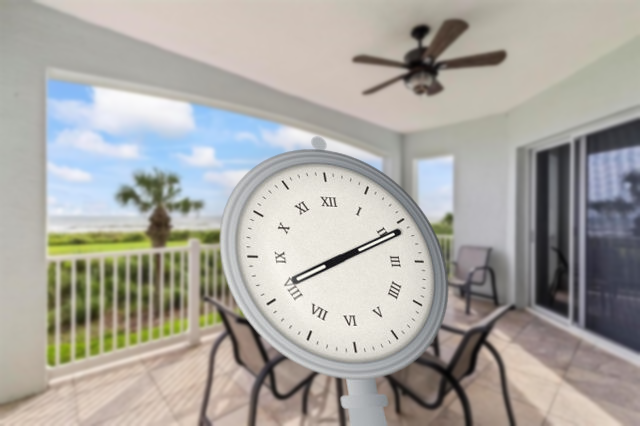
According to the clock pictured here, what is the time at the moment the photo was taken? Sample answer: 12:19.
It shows 8:11
